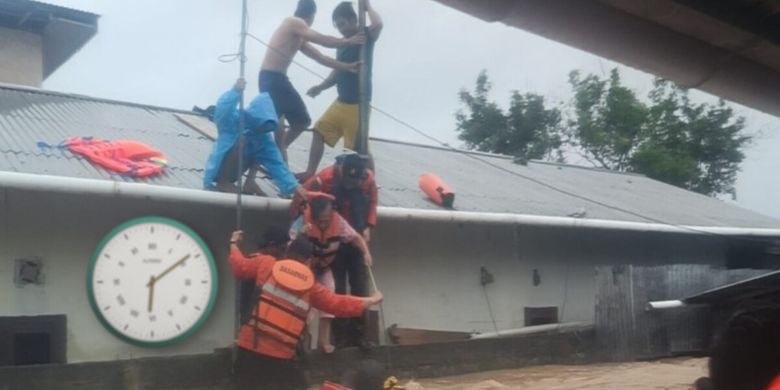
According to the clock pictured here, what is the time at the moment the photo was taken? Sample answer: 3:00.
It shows 6:09
